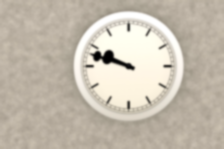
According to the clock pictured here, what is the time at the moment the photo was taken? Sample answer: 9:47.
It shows 9:48
